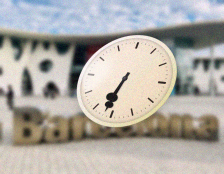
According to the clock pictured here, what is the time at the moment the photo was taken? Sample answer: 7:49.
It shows 6:32
